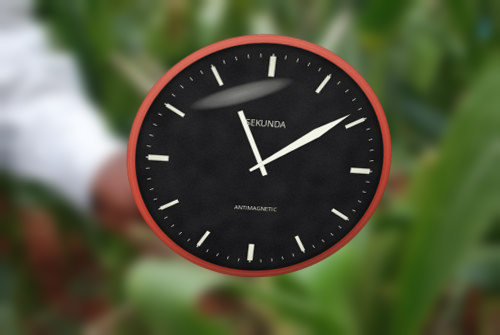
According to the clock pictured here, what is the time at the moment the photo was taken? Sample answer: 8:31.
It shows 11:09
